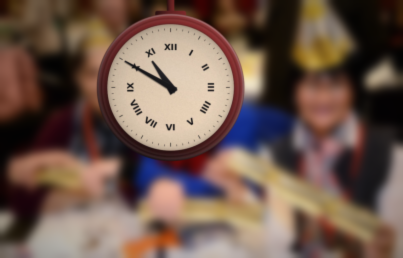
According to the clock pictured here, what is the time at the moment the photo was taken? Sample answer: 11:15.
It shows 10:50
